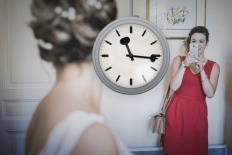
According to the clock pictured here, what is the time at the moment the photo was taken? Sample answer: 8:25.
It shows 11:16
